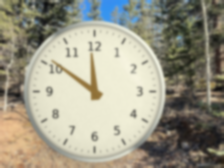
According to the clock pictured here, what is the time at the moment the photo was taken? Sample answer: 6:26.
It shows 11:51
